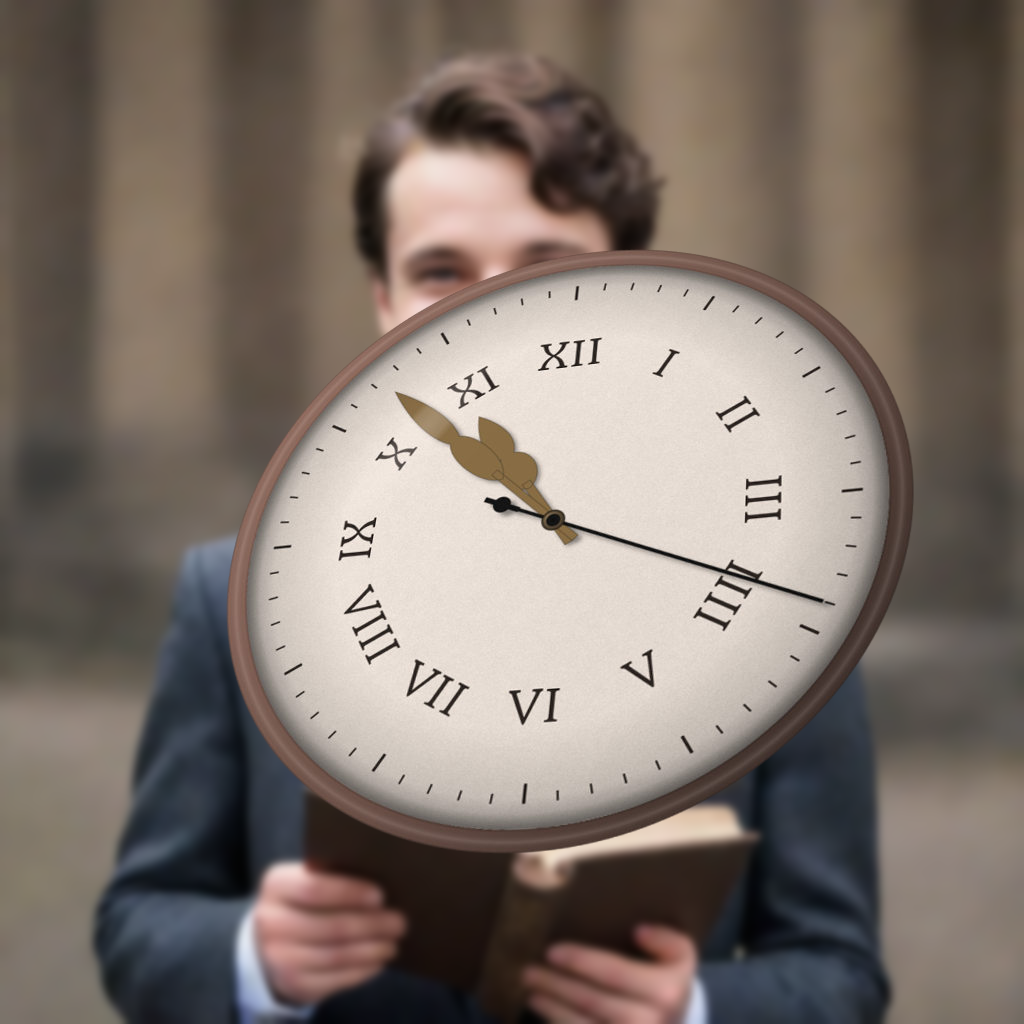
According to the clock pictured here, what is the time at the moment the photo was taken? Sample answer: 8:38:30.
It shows 10:52:19
